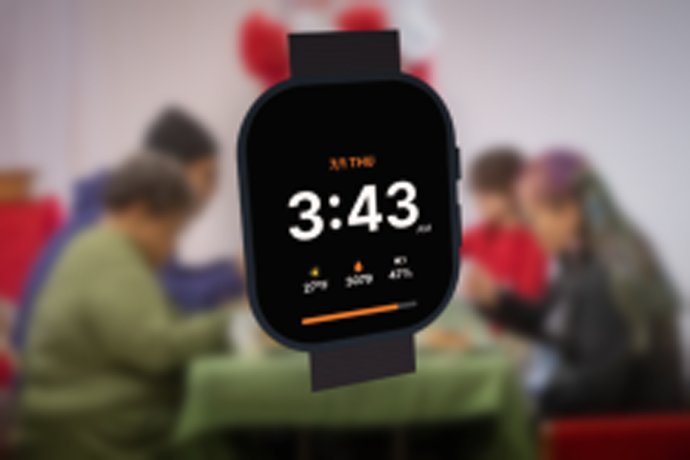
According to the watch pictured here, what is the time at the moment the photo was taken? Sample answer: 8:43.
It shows 3:43
